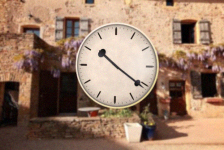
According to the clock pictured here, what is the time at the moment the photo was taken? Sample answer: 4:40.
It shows 10:21
